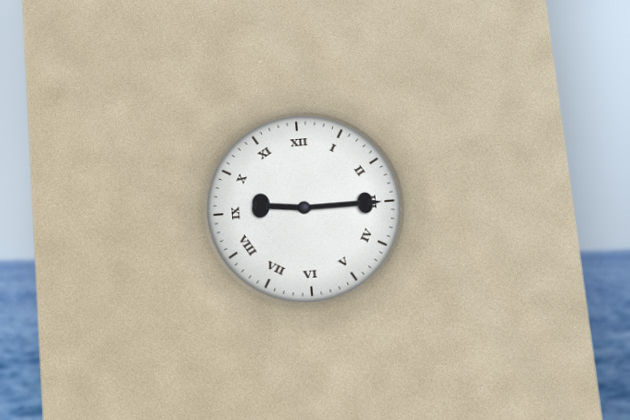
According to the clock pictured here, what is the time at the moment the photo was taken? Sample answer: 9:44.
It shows 9:15
